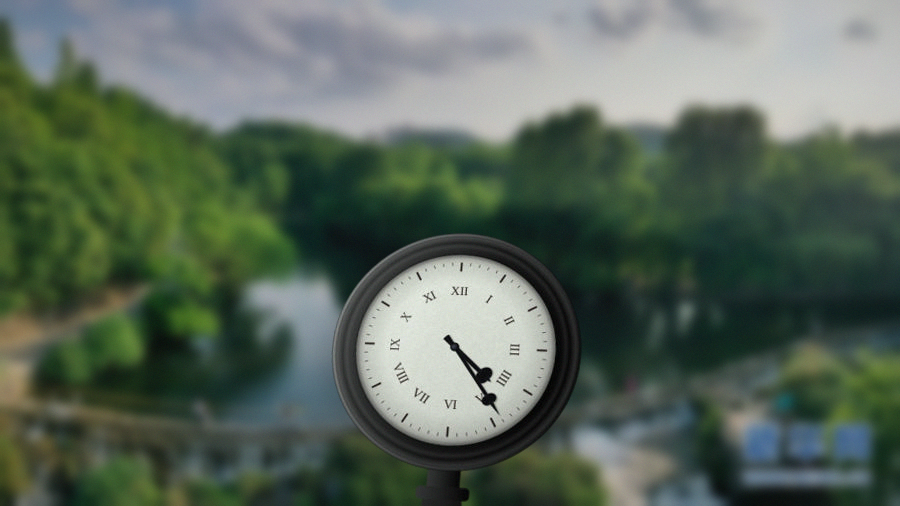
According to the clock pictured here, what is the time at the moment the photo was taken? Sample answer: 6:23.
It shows 4:24
